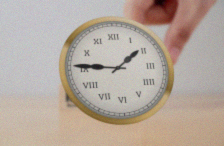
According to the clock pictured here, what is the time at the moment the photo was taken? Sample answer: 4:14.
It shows 1:46
